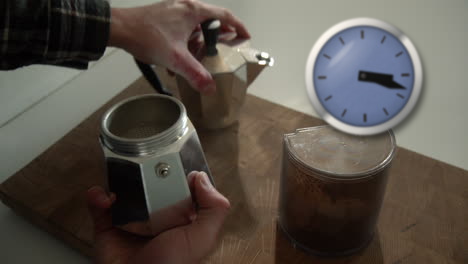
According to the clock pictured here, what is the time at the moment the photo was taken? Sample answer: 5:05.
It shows 3:18
